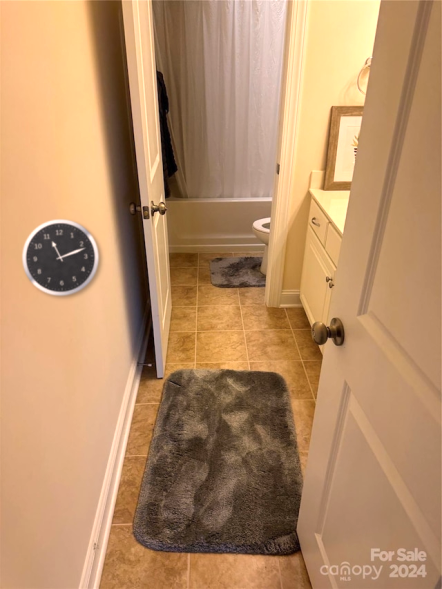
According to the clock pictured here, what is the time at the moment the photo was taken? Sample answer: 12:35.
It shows 11:12
